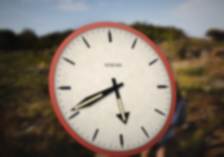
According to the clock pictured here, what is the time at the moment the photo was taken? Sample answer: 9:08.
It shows 5:41
